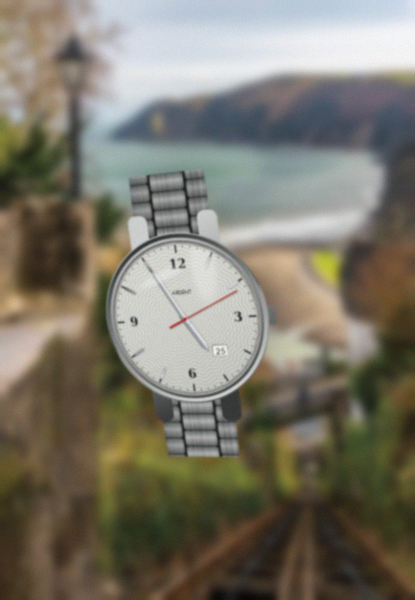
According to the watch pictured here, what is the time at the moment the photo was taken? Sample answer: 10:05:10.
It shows 4:55:11
